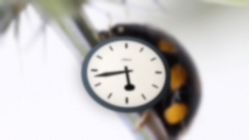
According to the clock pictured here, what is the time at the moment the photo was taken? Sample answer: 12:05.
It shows 5:43
